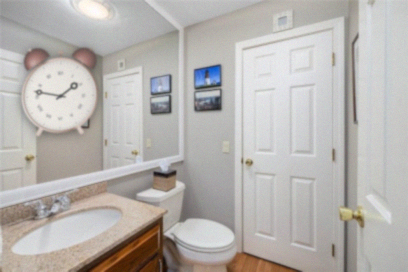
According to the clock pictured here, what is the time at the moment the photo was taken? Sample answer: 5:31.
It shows 1:47
